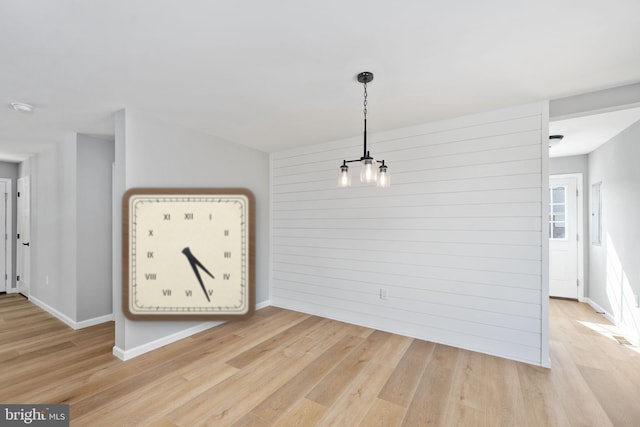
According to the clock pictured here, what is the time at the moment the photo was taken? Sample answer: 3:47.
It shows 4:26
